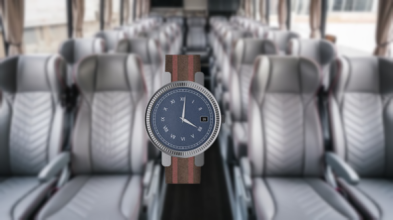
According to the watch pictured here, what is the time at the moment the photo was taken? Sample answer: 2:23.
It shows 4:01
